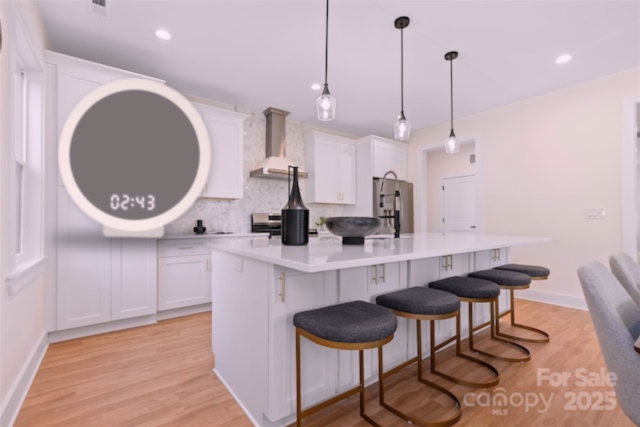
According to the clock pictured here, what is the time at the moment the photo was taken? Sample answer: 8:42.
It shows 2:43
